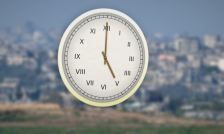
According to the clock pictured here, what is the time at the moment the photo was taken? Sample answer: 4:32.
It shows 5:00
